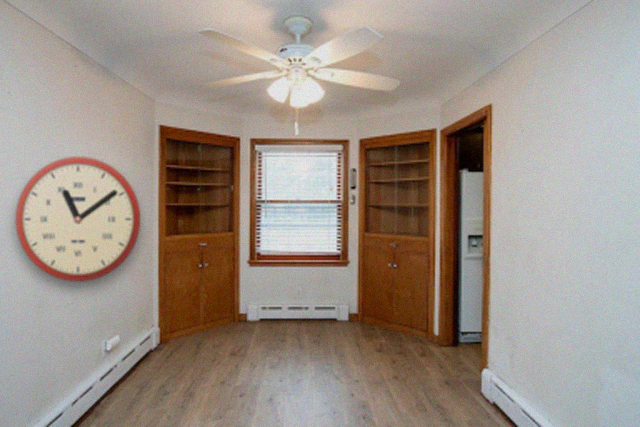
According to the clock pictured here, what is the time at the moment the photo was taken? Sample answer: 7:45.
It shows 11:09
